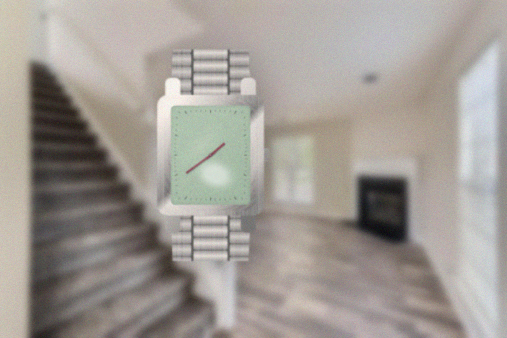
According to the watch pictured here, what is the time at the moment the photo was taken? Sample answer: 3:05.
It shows 1:39
